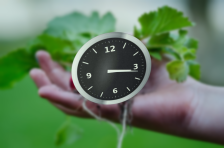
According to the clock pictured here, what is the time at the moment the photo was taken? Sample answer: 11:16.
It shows 3:17
